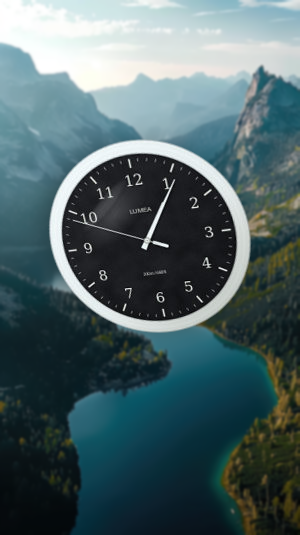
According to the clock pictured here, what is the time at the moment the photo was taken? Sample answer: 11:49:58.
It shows 1:05:49
